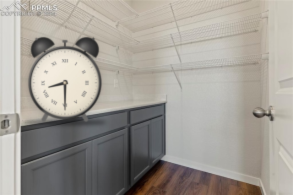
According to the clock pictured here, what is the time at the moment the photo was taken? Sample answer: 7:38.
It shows 8:30
